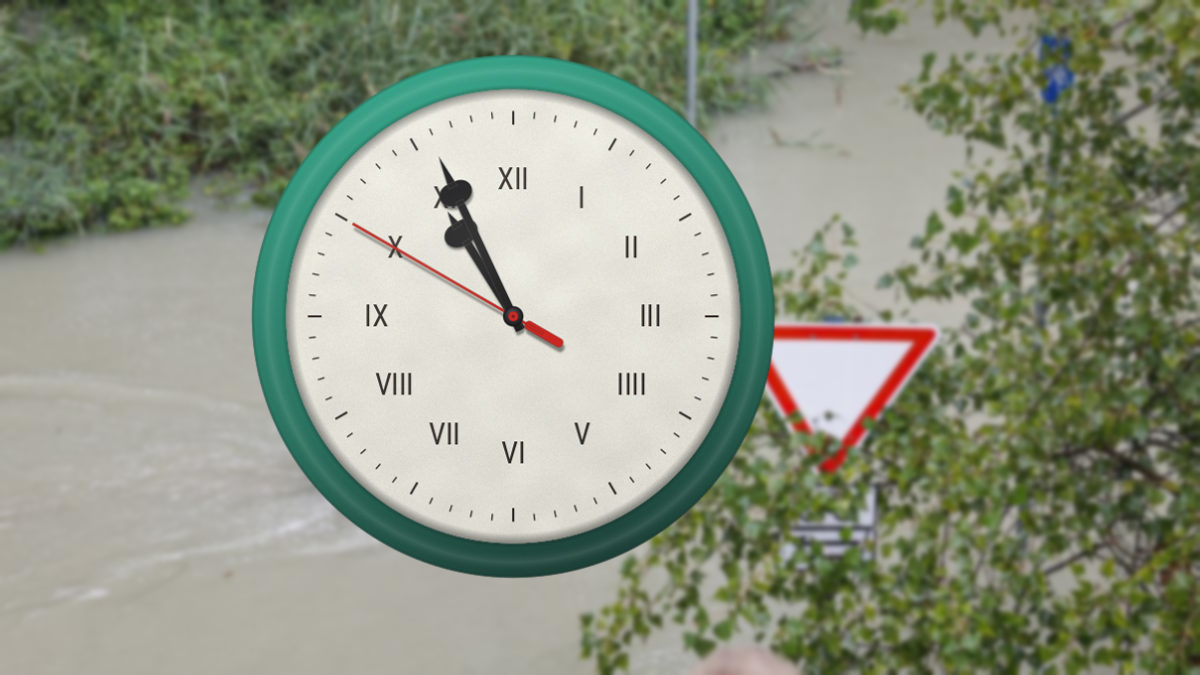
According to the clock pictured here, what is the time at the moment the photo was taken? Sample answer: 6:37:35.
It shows 10:55:50
